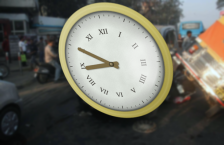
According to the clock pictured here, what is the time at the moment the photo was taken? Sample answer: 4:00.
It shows 8:50
